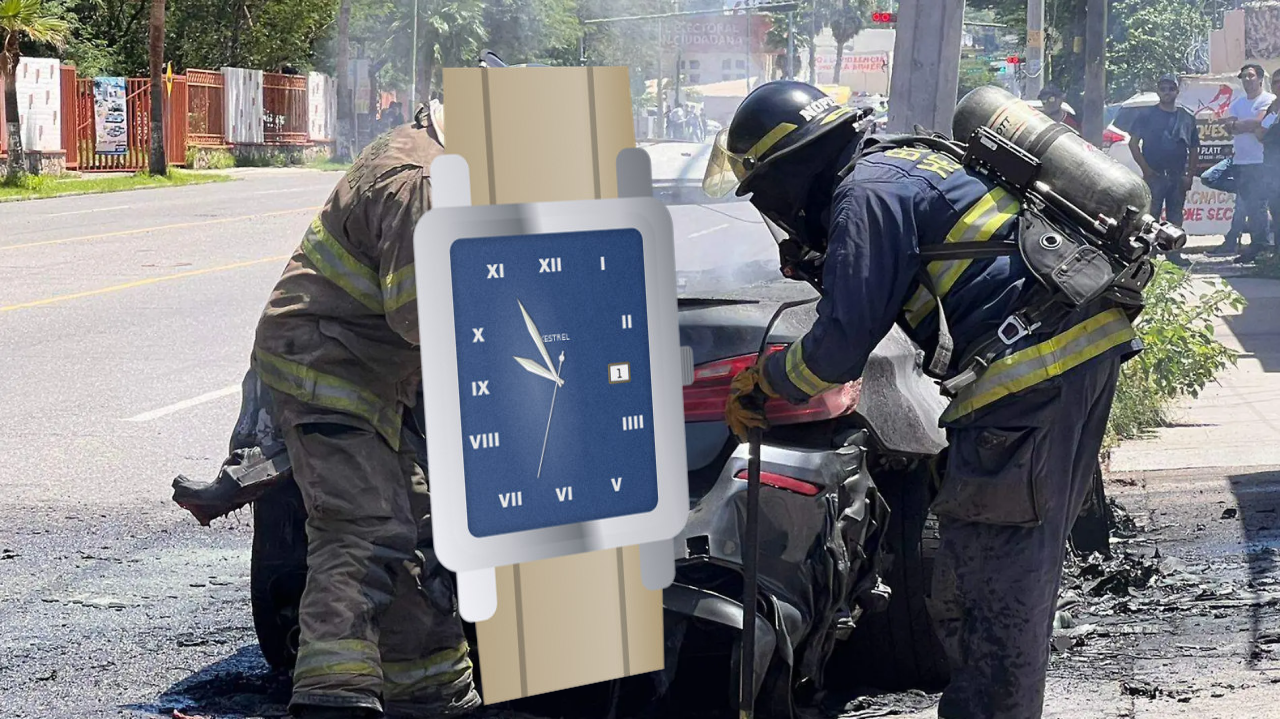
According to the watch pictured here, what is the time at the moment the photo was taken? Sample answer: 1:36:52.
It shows 9:55:33
